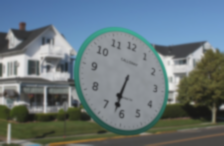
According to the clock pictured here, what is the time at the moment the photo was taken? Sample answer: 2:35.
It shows 6:32
